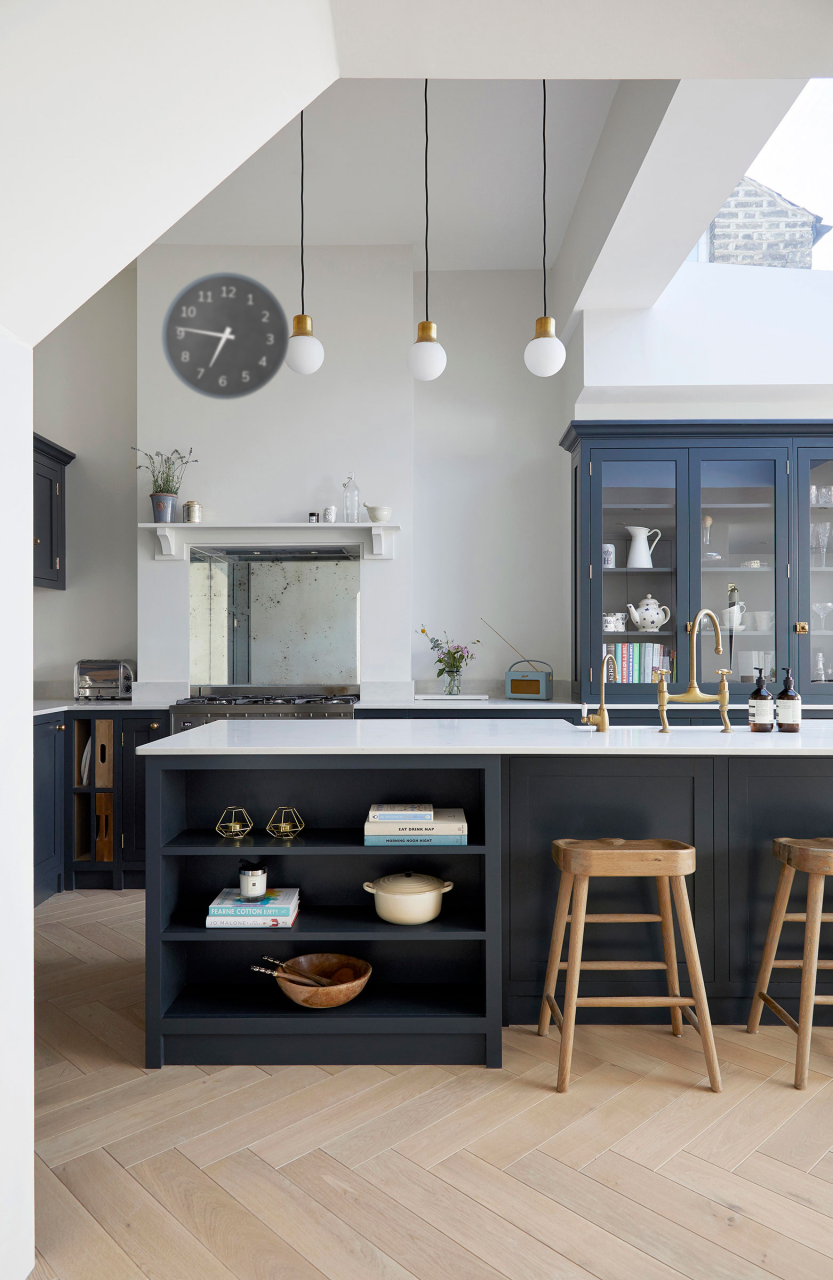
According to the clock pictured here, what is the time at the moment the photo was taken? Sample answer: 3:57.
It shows 6:46
